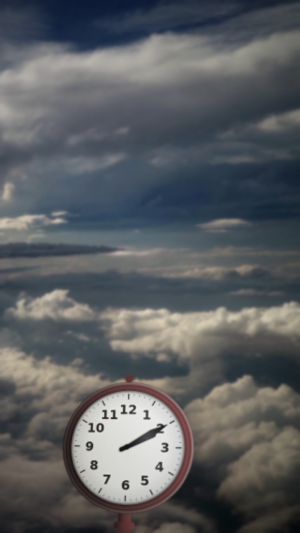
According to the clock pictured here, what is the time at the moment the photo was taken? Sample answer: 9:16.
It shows 2:10
